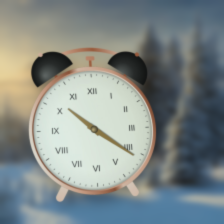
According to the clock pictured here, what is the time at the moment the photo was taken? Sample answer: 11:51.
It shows 10:21
